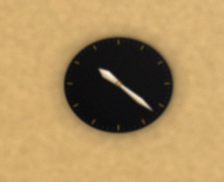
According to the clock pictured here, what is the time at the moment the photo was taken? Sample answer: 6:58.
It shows 10:22
